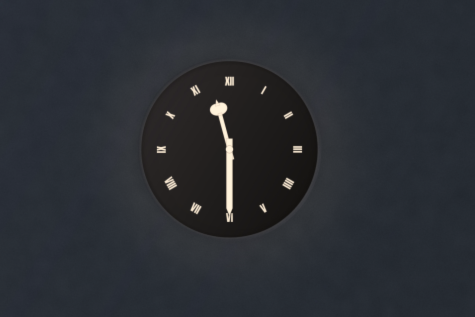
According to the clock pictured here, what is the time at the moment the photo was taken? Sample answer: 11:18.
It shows 11:30
